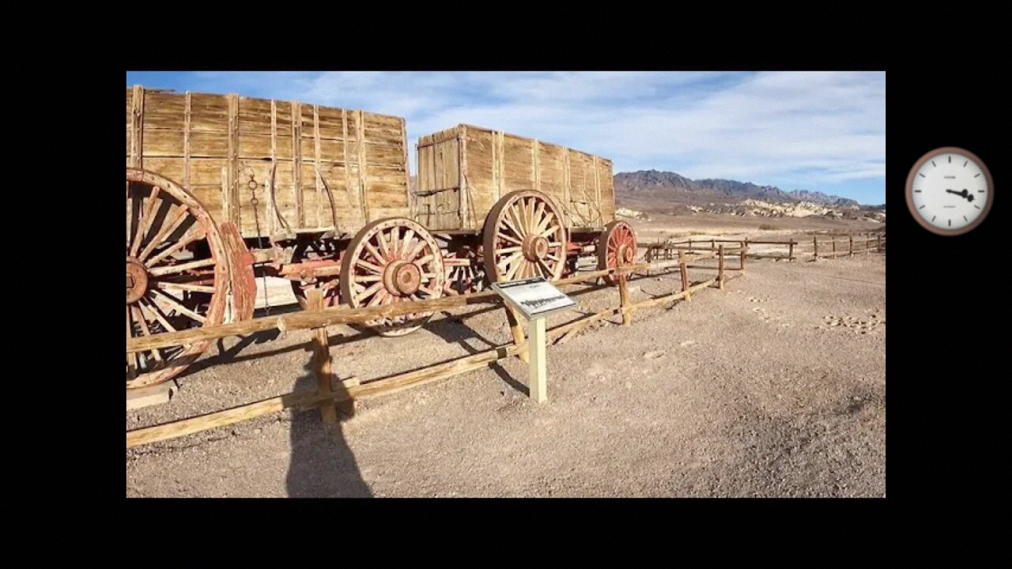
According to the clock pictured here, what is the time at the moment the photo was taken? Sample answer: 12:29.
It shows 3:18
